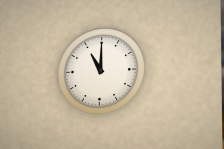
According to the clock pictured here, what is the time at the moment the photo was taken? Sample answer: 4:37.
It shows 11:00
